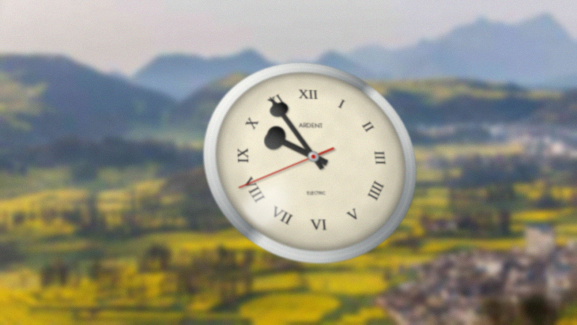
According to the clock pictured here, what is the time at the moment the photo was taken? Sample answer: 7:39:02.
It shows 9:54:41
